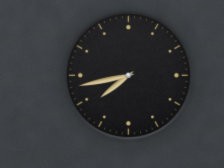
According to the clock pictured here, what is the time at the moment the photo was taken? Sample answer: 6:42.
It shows 7:43
